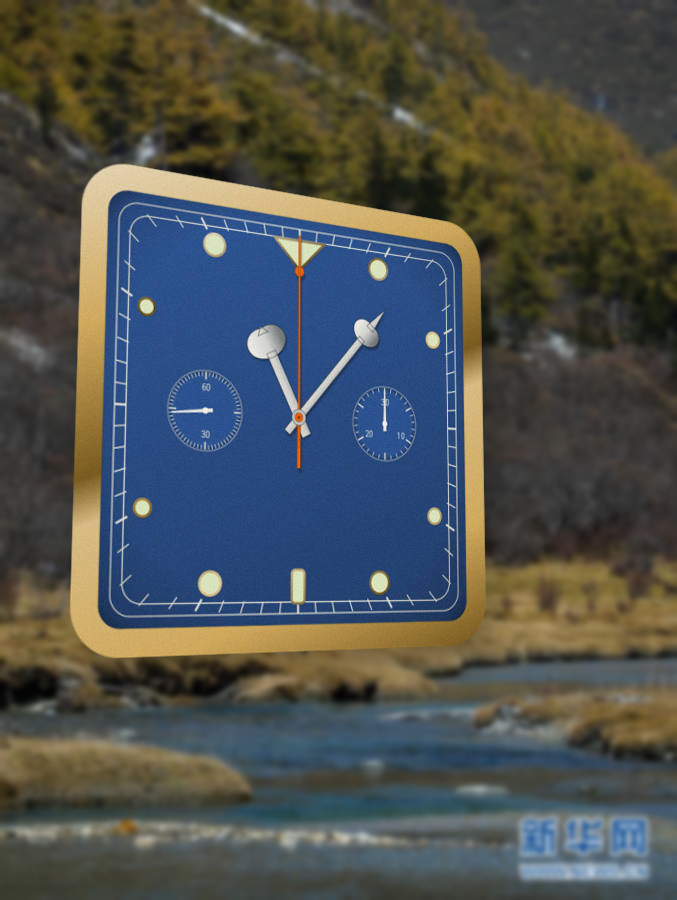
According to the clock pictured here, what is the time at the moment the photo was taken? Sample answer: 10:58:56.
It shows 11:06:44
